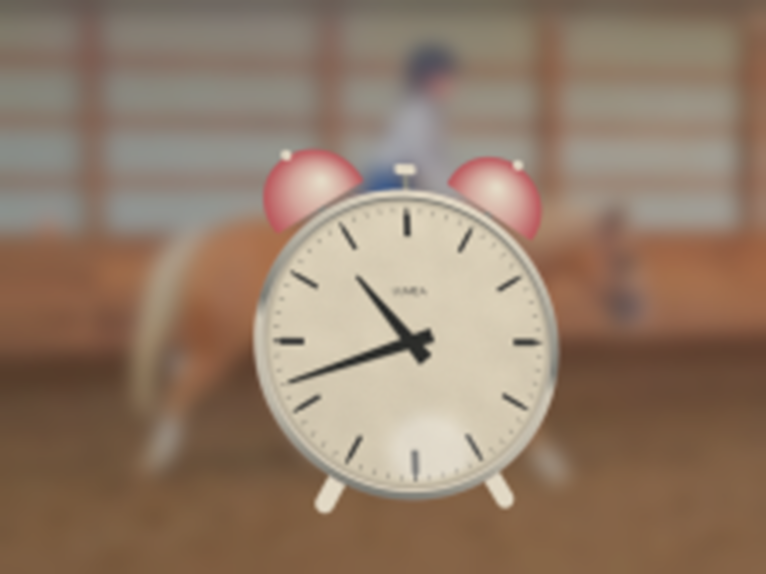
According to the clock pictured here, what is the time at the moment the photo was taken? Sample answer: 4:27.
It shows 10:42
